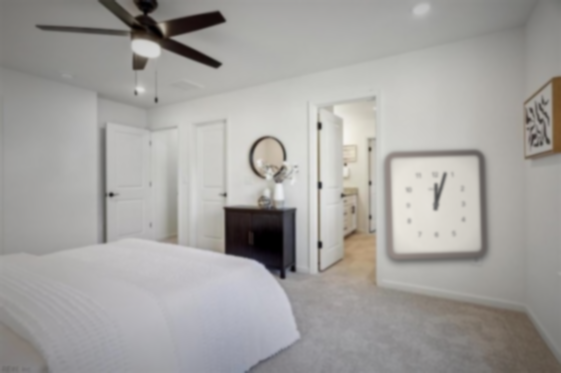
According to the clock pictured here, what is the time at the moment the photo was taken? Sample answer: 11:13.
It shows 12:03
